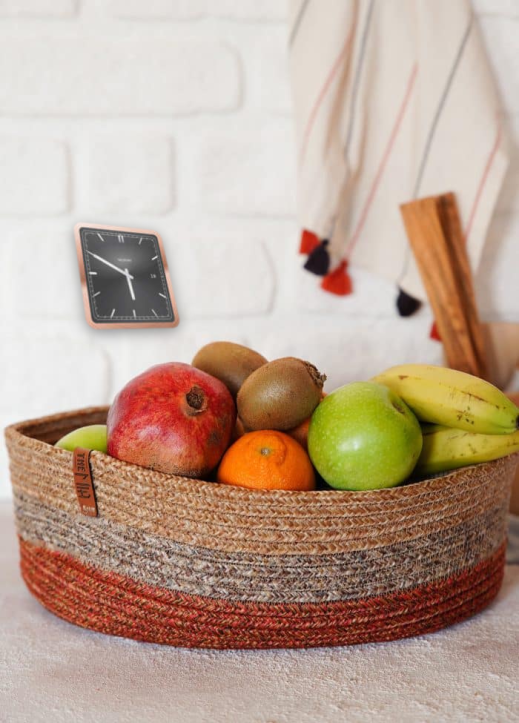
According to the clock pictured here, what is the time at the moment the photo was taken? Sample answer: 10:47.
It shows 5:50
